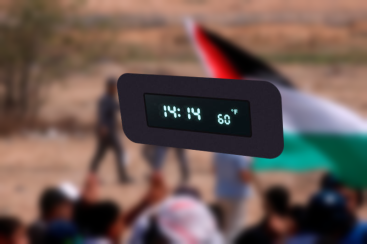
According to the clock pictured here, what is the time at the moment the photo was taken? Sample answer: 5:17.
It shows 14:14
